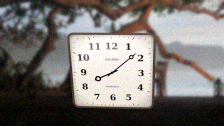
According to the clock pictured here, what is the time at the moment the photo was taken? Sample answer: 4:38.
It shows 8:08
